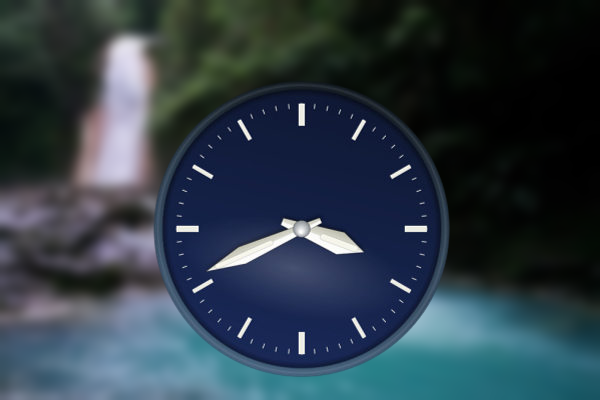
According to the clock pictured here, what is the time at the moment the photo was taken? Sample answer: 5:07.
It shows 3:41
